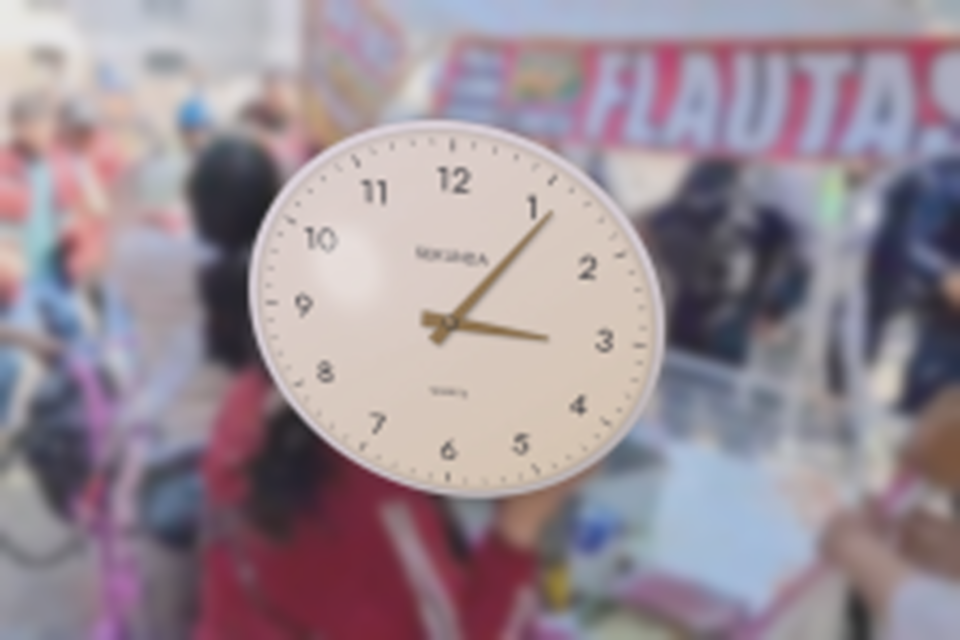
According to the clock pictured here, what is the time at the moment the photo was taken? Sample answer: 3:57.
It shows 3:06
